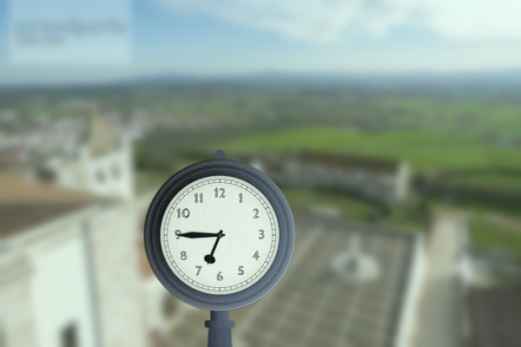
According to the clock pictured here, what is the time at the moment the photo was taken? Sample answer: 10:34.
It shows 6:45
